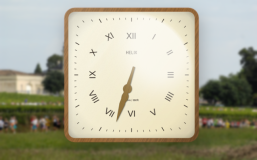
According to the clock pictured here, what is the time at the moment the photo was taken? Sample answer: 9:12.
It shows 6:33
